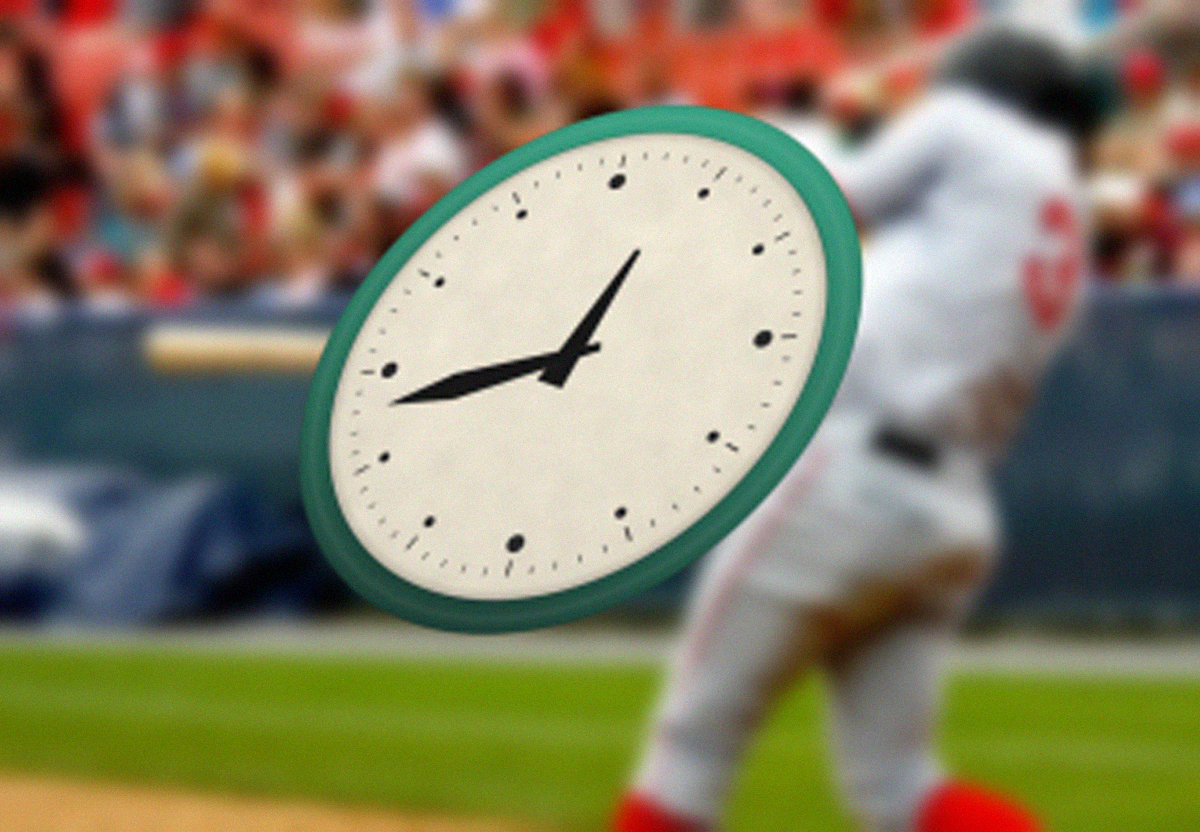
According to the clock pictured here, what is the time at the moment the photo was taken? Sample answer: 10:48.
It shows 12:43
